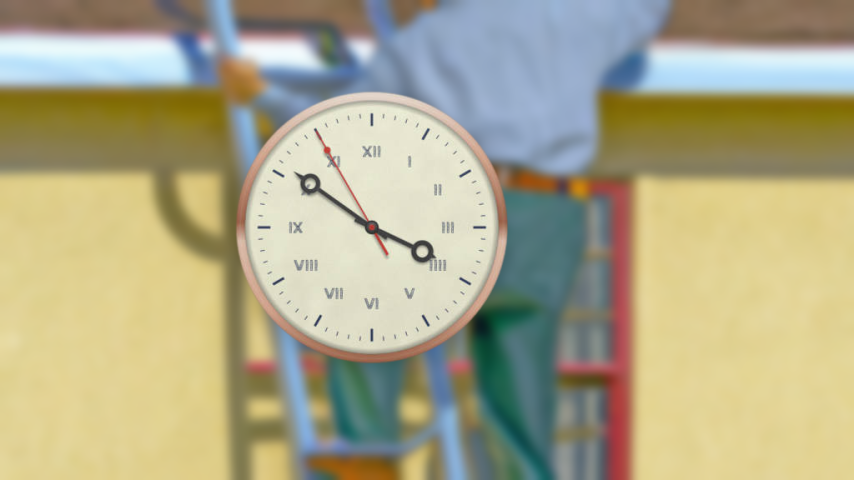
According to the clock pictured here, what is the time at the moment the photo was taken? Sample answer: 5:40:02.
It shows 3:50:55
